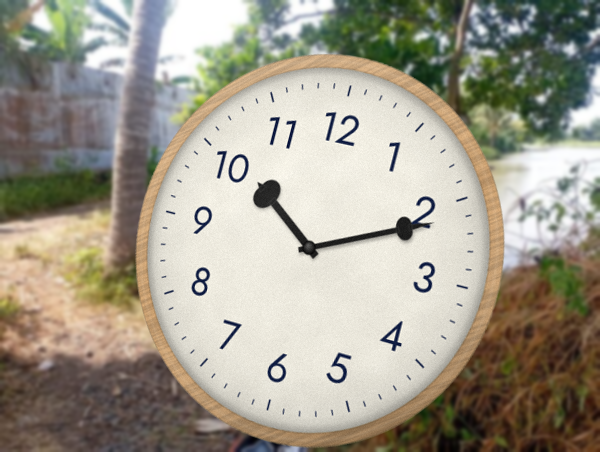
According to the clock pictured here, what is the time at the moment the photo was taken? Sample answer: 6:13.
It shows 10:11
